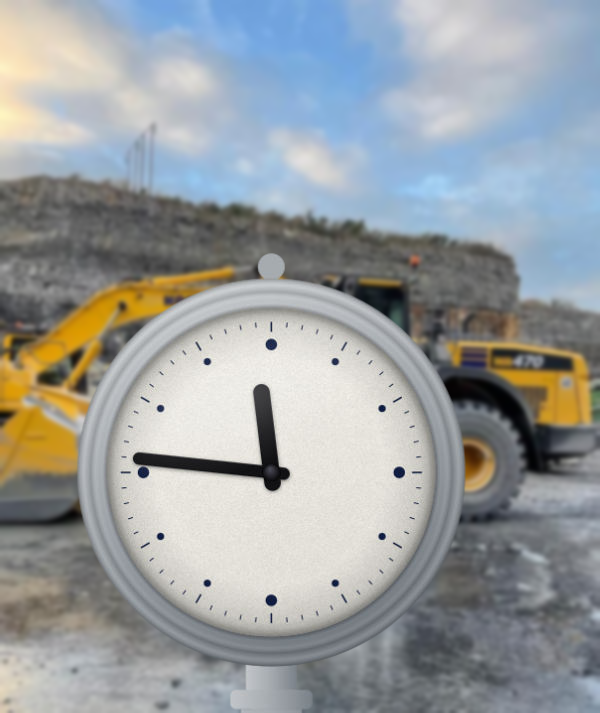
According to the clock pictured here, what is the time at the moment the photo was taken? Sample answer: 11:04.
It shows 11:46
